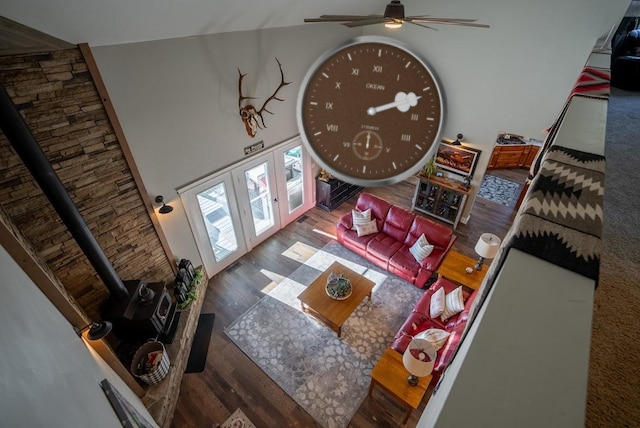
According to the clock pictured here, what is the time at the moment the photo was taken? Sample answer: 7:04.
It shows 2:11
